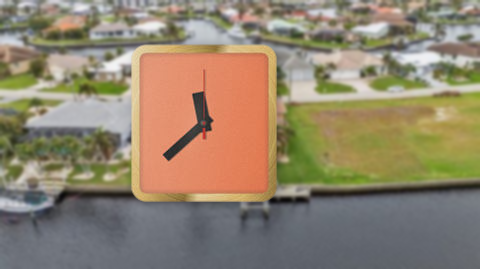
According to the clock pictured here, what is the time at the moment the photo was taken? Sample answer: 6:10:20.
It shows 11:38:00
